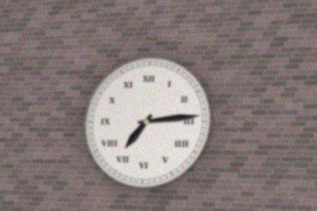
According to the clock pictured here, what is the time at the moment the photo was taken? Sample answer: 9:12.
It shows 7:14
